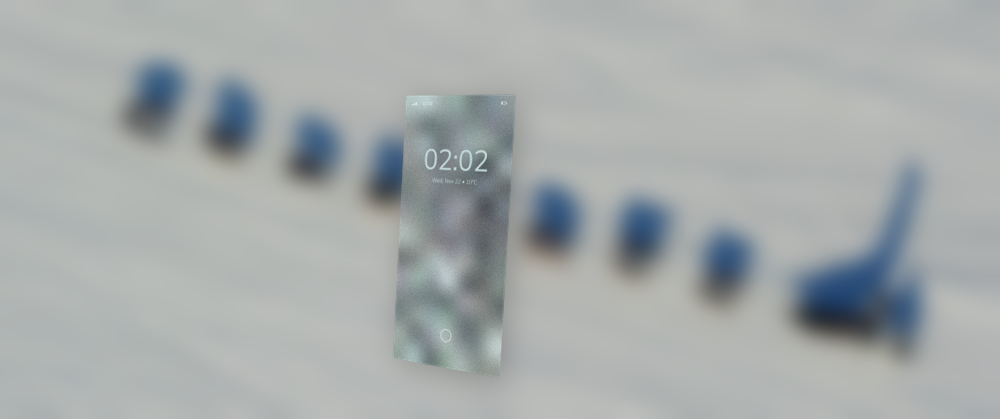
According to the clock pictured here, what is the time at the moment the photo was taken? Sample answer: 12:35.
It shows 2:02
